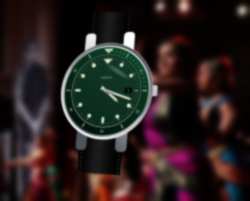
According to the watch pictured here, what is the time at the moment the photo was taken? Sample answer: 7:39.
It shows 4:18
